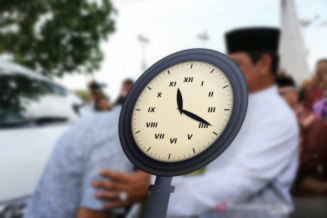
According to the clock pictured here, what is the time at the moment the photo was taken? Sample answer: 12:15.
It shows 11:19
